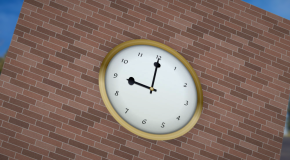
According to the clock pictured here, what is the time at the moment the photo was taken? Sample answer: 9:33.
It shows 9:00
